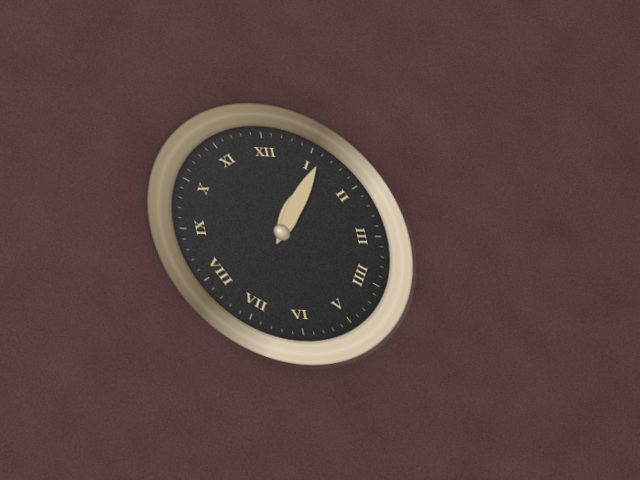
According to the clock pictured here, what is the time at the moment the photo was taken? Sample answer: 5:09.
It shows 1:06
